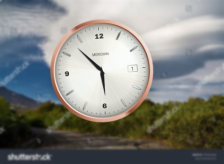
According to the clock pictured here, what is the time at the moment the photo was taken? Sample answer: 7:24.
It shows 5:53
